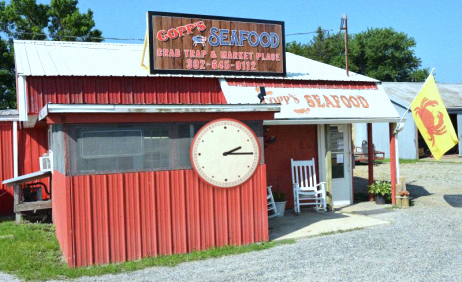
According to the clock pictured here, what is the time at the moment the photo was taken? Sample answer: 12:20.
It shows 2:15
